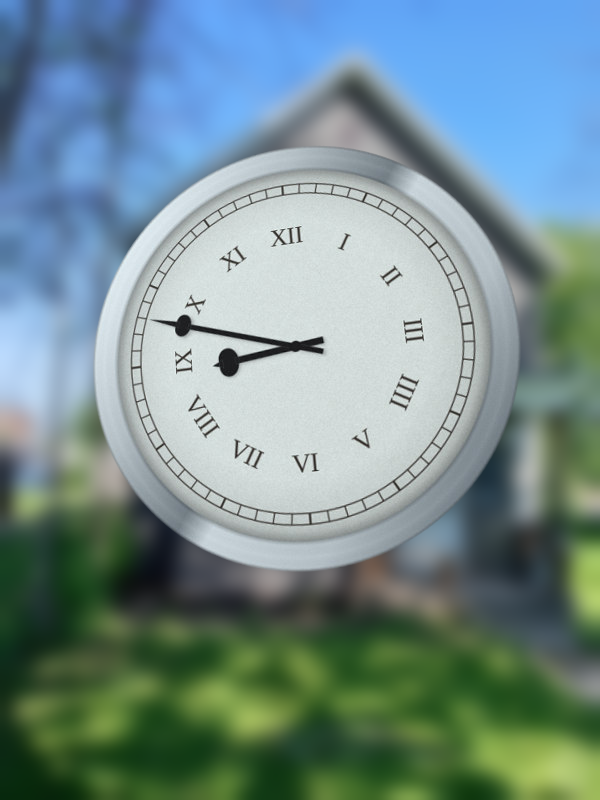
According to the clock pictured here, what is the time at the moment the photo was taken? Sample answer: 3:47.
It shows 8:48
